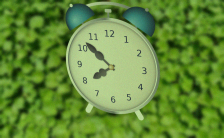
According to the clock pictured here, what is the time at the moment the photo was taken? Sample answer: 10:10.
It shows 7:52
